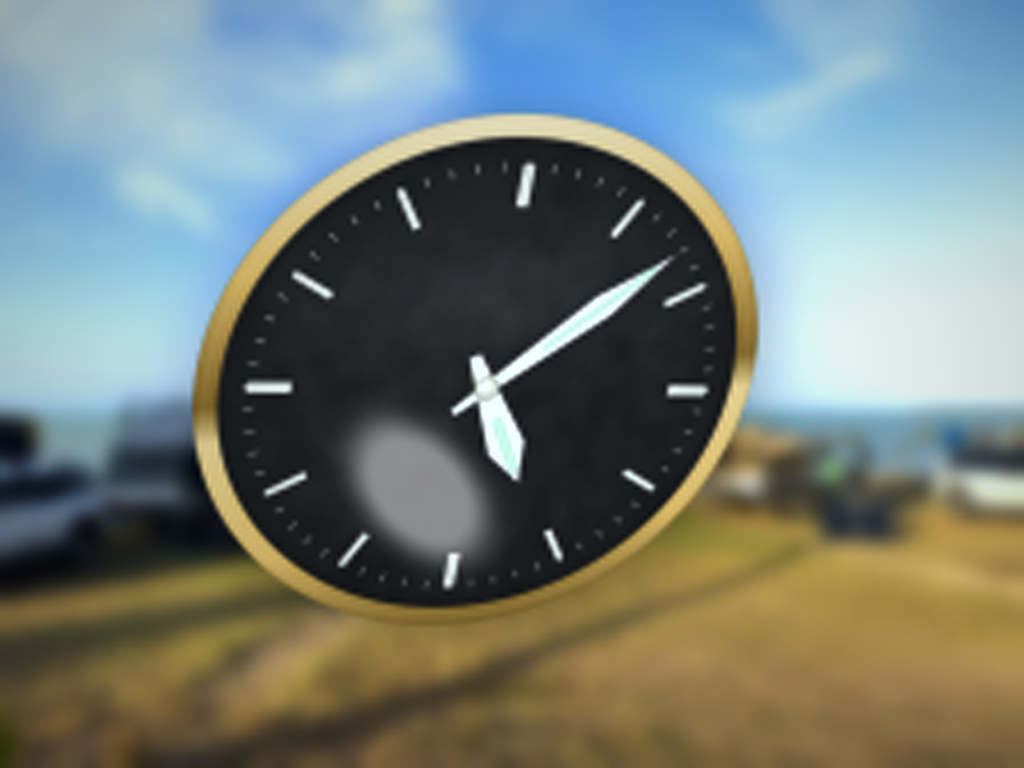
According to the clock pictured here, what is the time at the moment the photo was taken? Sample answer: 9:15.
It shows 5:08
